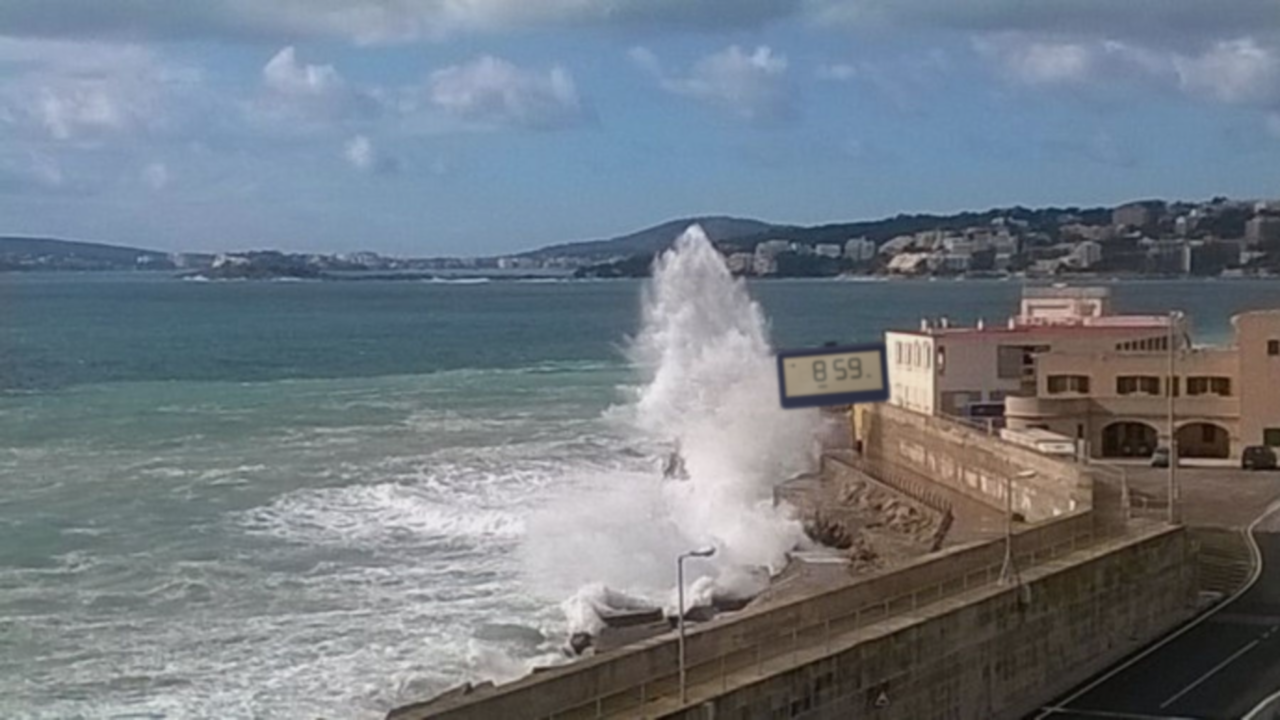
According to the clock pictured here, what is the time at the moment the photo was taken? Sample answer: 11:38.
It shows 8:59
